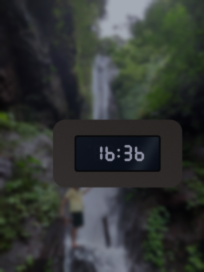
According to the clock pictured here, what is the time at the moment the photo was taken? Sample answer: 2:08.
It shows 16:36
